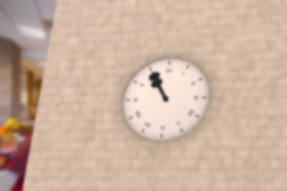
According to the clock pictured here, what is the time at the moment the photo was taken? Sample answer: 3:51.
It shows 10:55
